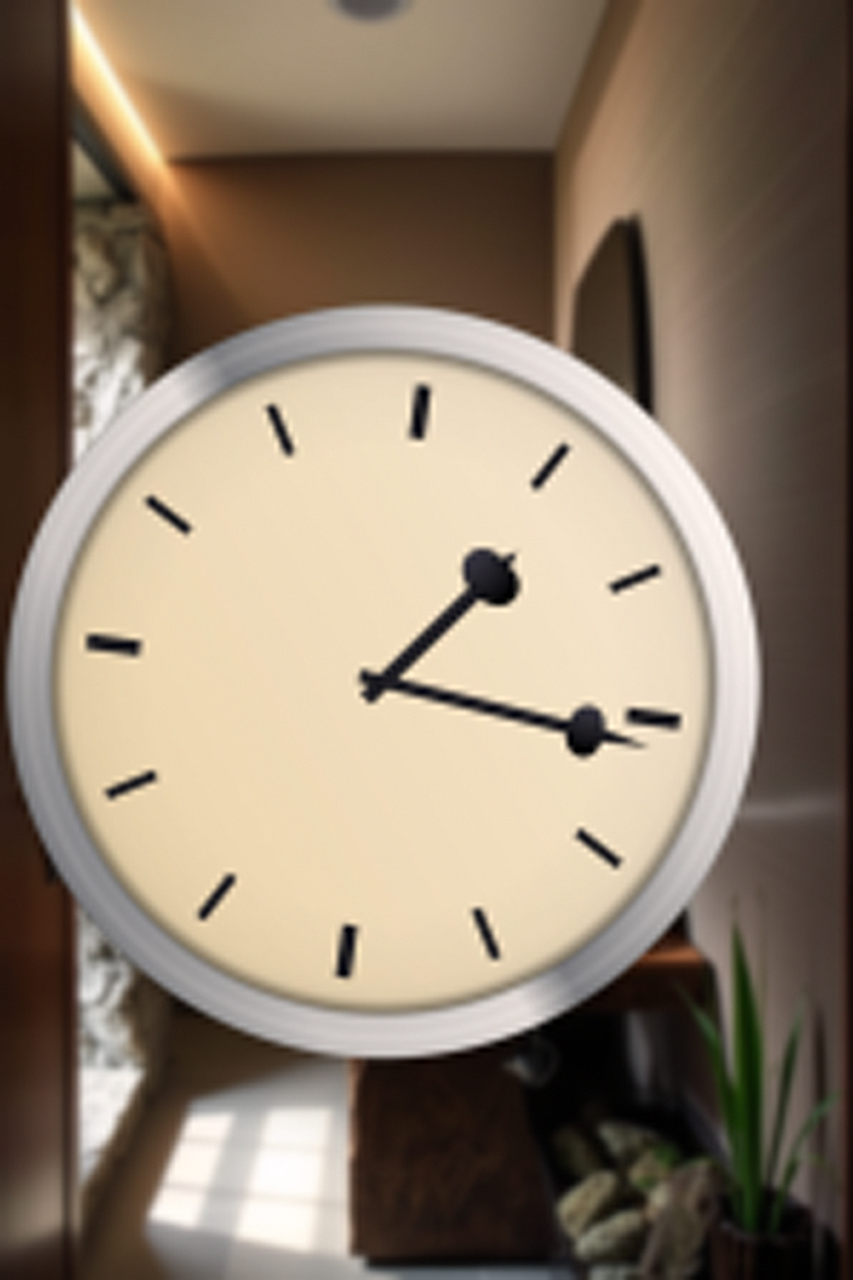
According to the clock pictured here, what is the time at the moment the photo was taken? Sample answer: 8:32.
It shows 1:16
